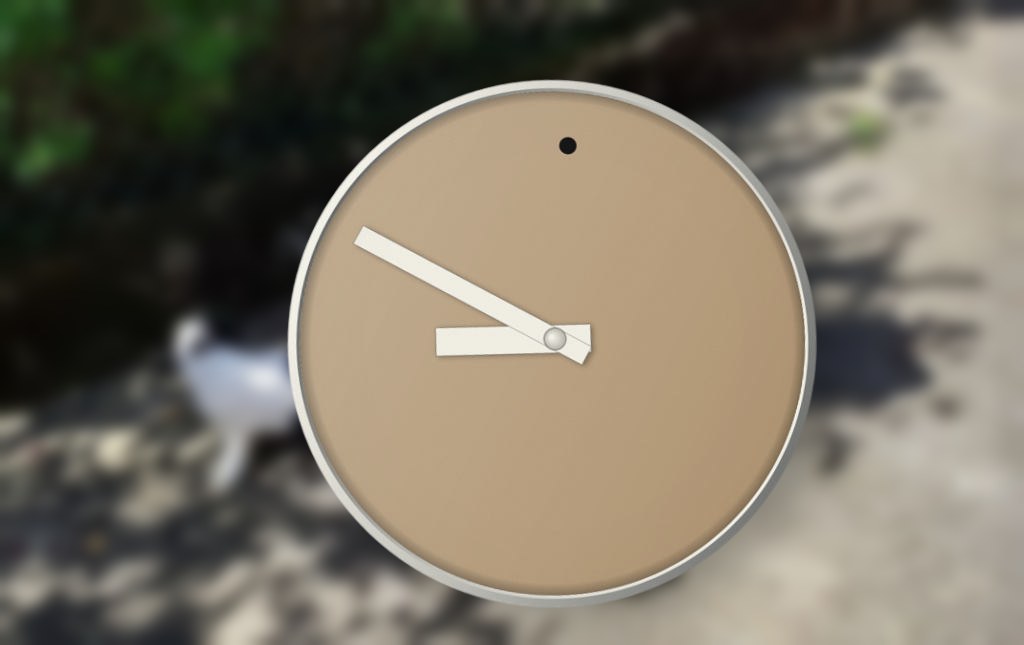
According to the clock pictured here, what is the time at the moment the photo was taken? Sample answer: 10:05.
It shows 8:49
